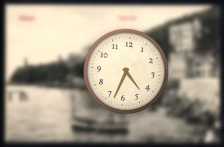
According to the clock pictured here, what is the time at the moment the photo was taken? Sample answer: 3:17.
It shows 4:33
